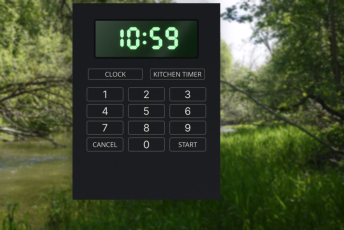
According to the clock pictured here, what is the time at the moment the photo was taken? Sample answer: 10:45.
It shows 10:59
